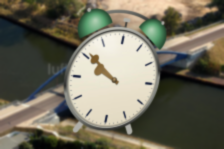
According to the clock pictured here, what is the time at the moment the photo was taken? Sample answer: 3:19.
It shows 9:51
